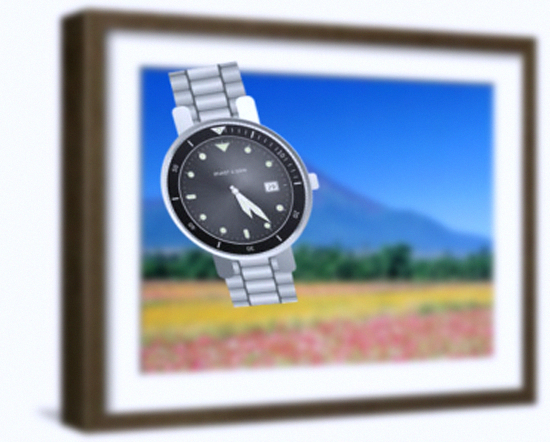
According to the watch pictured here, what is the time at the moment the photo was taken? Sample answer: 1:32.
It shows 5:24
